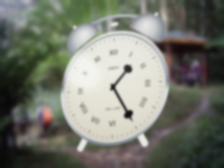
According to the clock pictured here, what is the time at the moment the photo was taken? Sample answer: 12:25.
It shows 1:25
